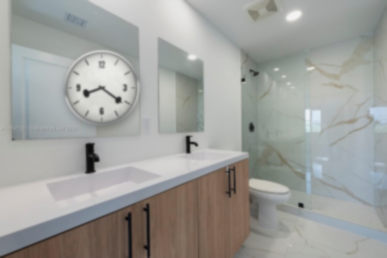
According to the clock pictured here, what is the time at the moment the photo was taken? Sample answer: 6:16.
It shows 8:21
